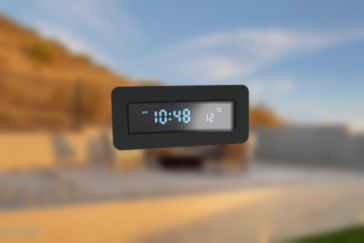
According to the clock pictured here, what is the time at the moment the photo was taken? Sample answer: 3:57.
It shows 10:48
